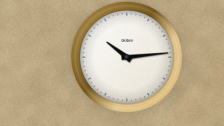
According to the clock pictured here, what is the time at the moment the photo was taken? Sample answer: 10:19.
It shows 10:14
